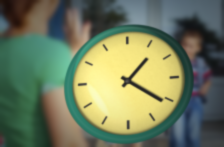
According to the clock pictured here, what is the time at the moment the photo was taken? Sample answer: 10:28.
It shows 1:21
